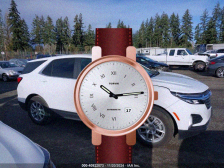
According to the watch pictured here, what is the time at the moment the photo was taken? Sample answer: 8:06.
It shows 10:14
